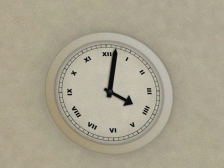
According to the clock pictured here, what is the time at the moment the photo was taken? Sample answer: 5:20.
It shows 4:02
